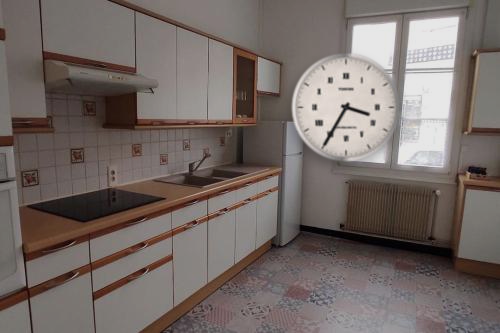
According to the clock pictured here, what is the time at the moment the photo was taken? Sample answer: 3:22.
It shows 3:35
